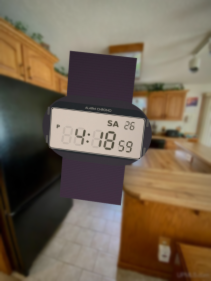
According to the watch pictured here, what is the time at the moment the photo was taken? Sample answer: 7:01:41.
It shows 4:18:59
